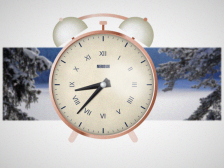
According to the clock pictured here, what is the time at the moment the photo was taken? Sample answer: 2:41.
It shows 8:37
